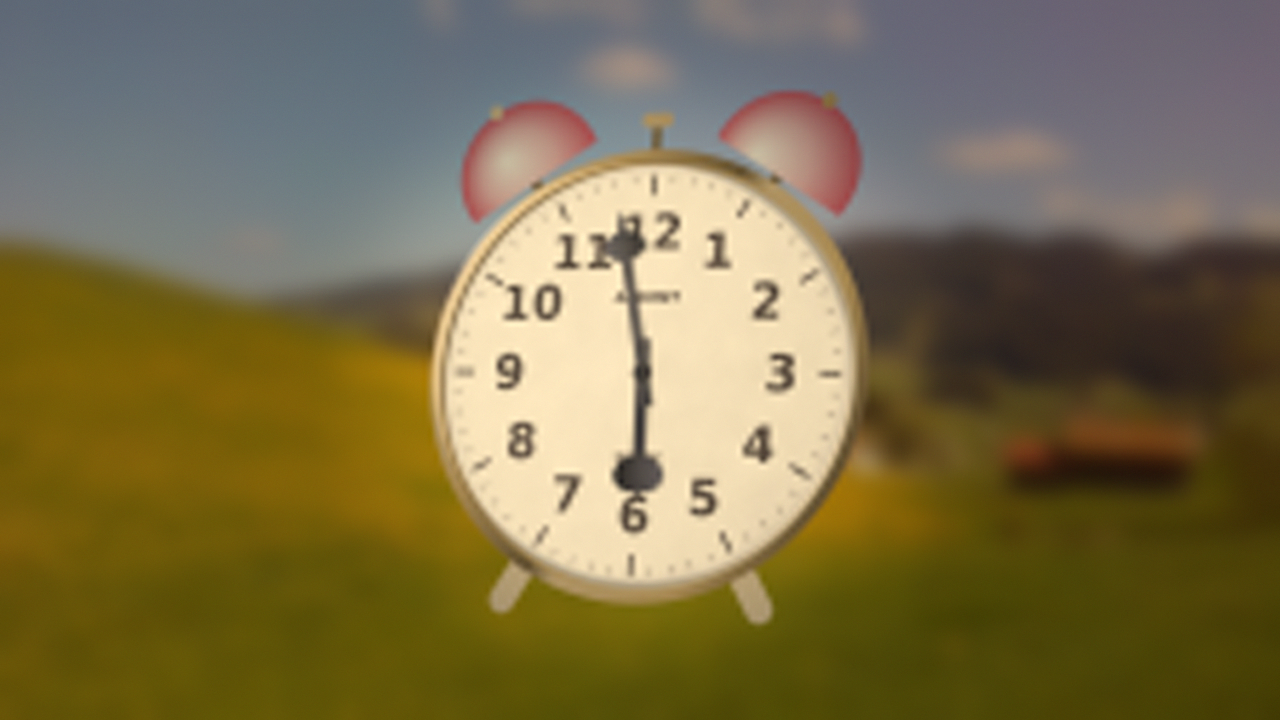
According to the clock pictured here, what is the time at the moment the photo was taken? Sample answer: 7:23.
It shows 5:58
